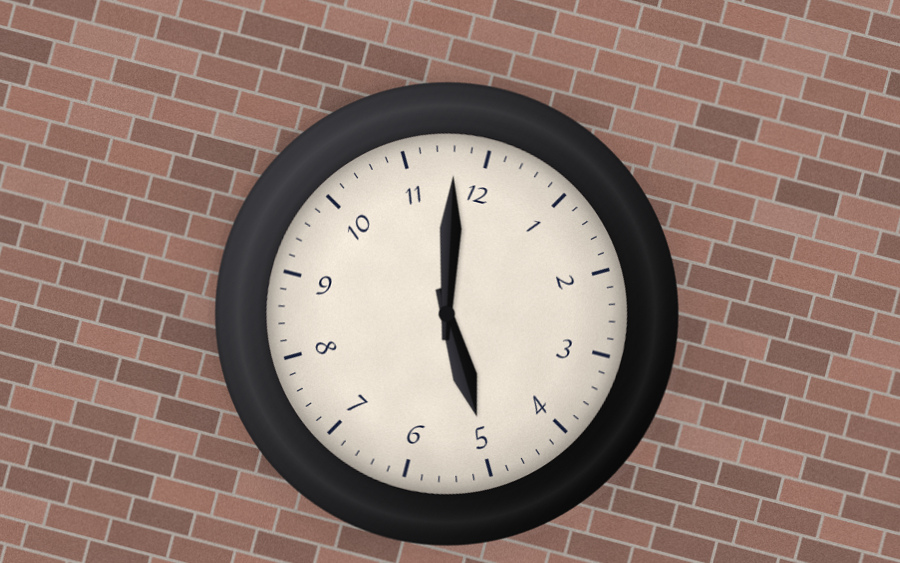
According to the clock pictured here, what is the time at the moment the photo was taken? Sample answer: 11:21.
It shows 4:58
